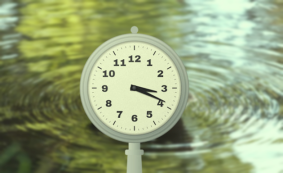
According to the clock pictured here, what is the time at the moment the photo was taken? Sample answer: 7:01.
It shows 3:19
